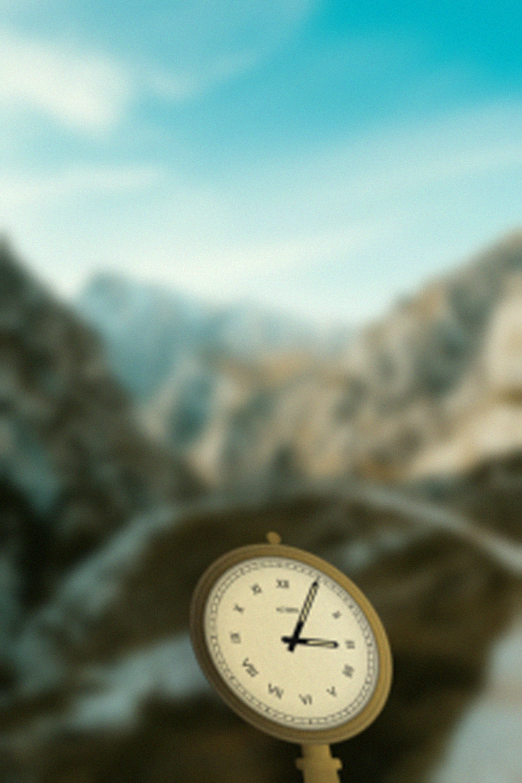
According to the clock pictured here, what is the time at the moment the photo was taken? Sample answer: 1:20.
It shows 3:05
